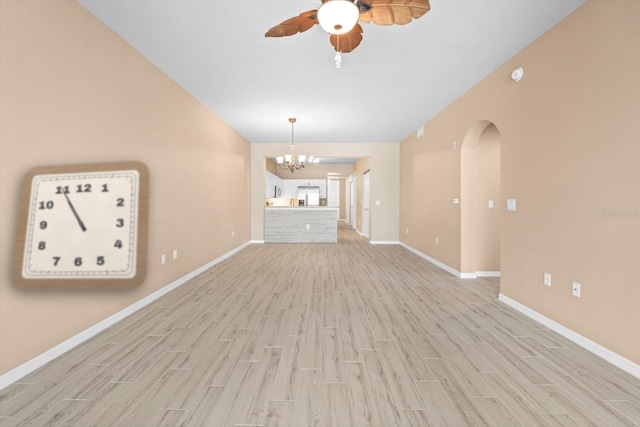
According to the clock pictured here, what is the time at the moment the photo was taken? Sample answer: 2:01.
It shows 10:55
